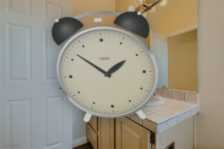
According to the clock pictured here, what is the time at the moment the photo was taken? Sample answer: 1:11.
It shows 1:52
